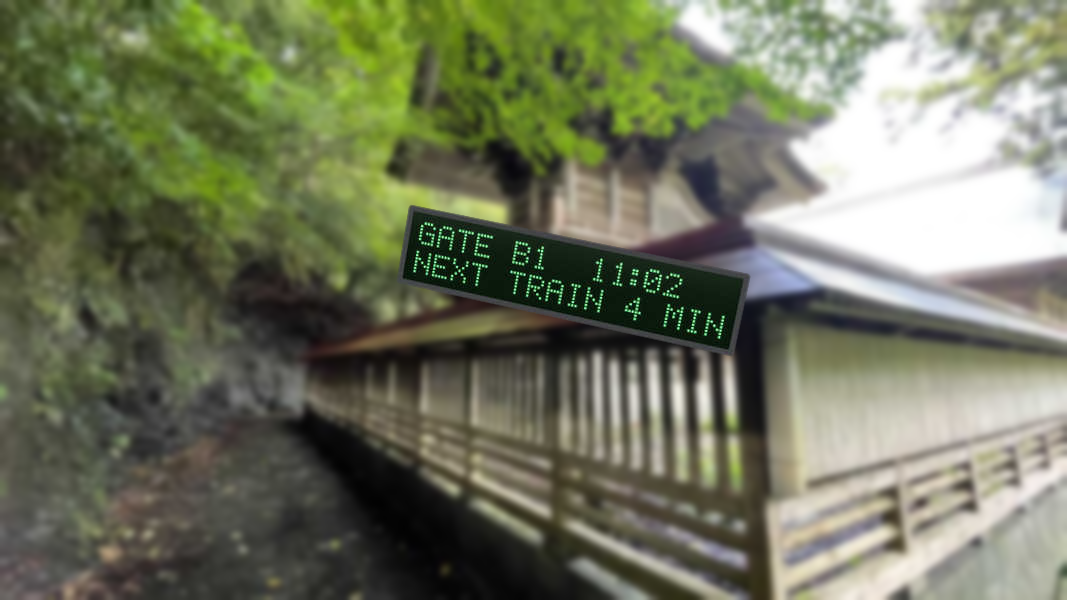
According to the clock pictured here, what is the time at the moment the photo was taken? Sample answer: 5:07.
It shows 11:02
